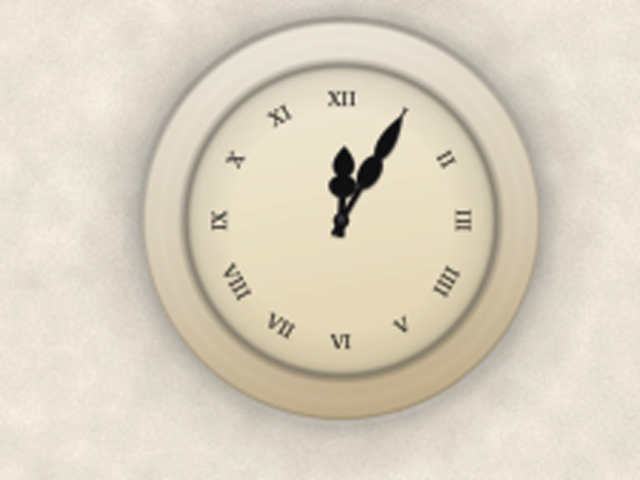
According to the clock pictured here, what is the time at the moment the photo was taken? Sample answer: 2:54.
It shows 12:05
